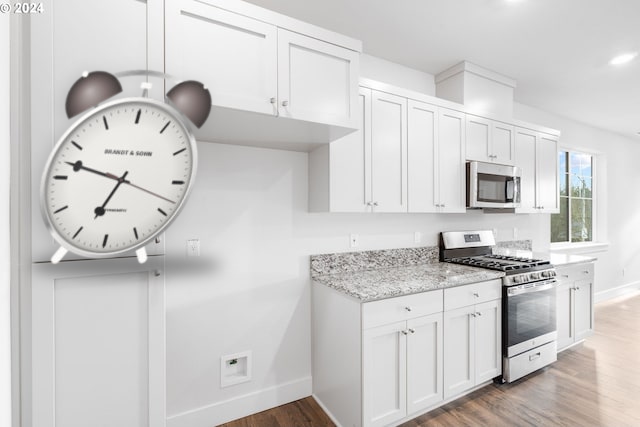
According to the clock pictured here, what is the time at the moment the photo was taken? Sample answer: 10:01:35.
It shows 6:47:18
